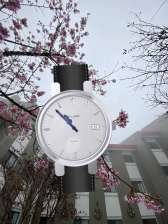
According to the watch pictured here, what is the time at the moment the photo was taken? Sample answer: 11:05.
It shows 10:53
